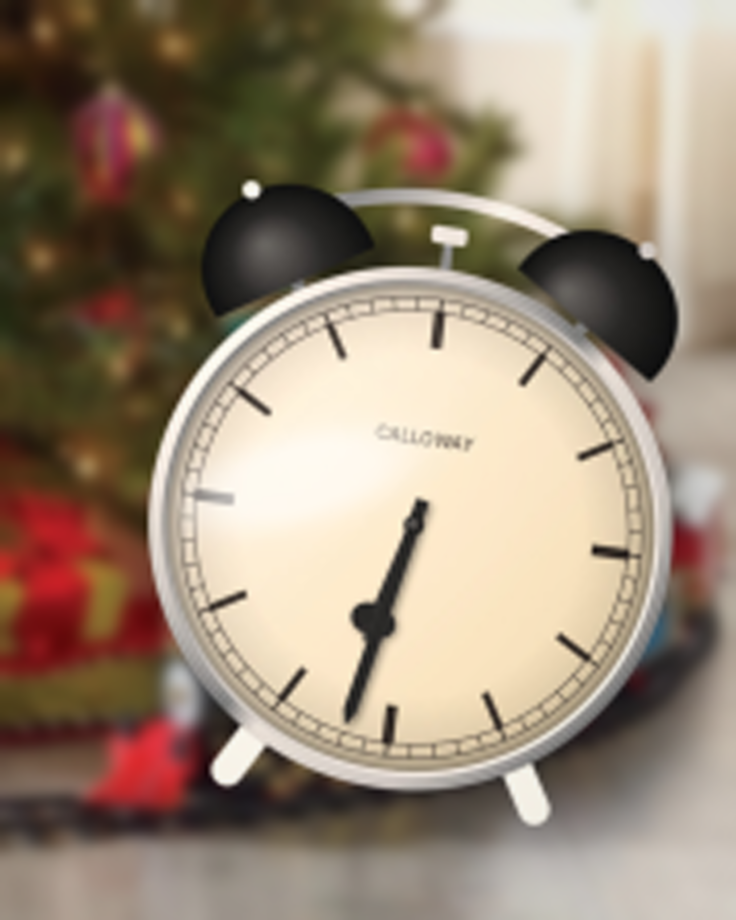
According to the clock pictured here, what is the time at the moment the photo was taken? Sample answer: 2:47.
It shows 6:32
